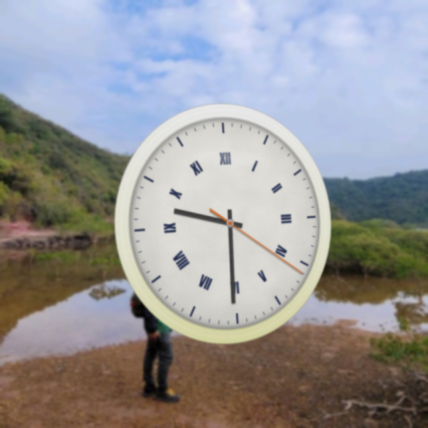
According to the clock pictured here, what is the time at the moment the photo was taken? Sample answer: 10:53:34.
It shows 9:30:21
